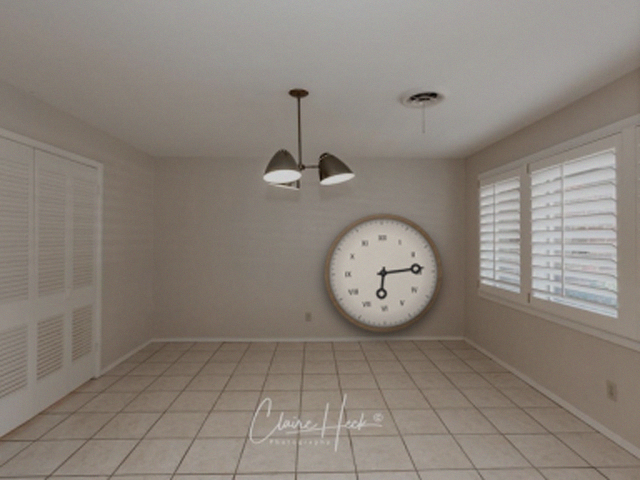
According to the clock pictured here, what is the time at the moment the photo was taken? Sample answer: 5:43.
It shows 6:14
